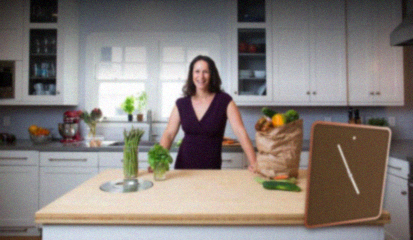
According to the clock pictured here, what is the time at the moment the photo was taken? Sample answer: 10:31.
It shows 4:55
